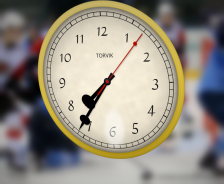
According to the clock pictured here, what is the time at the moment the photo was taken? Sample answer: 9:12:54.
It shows 7:36:07
